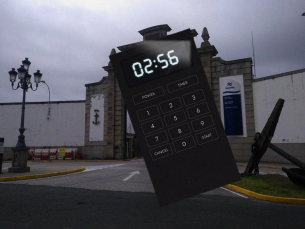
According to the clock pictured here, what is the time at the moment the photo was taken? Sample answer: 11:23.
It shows 2:56
